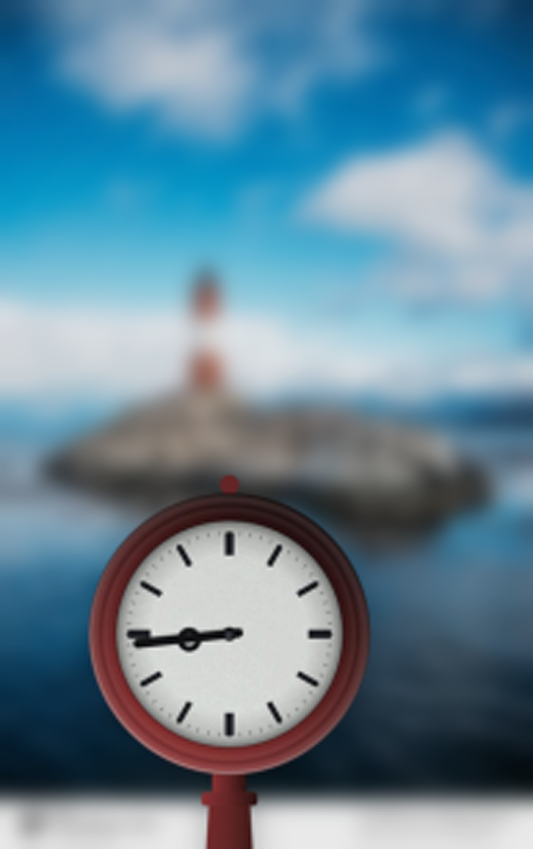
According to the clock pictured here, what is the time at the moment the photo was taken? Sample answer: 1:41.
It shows 8:44
